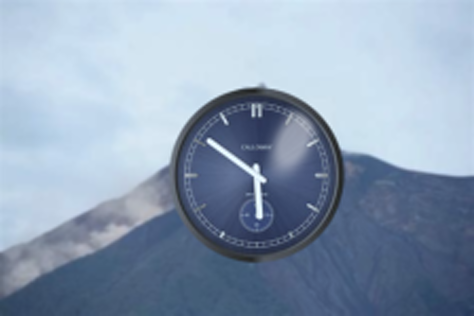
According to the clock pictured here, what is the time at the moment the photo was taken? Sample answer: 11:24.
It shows 5:51
